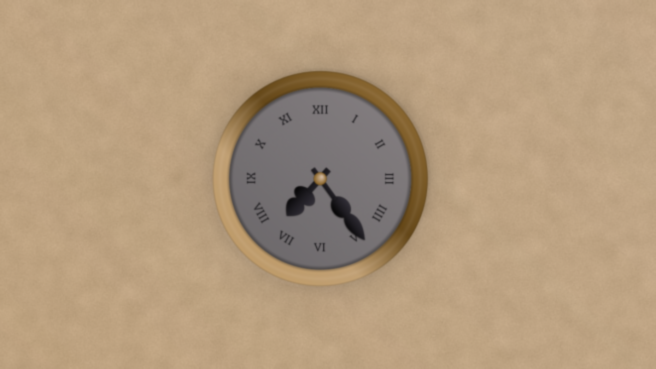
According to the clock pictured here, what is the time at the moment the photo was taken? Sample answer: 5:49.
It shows 7:24
